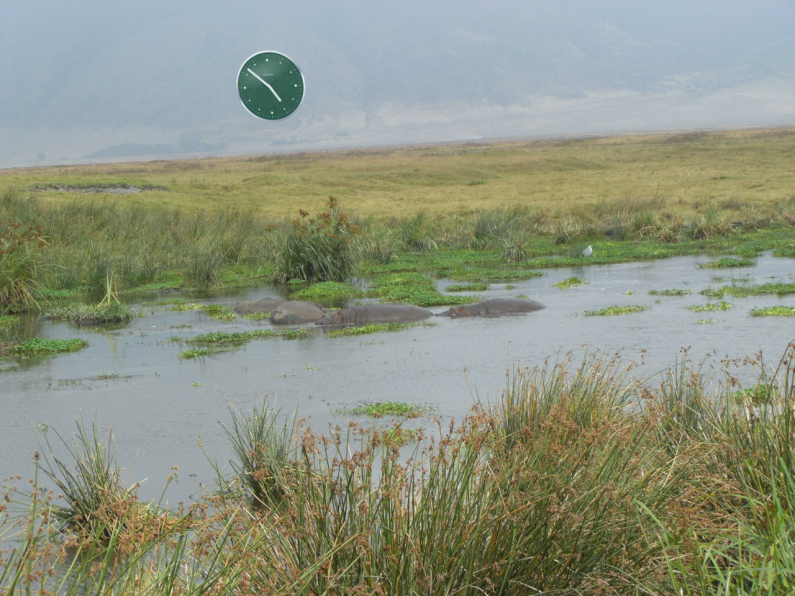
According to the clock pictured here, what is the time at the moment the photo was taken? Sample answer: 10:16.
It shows 4:52
